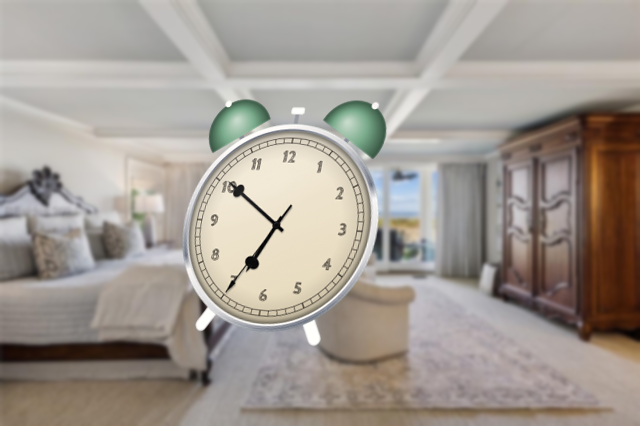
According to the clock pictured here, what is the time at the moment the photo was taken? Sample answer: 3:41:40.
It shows 6:50:35
